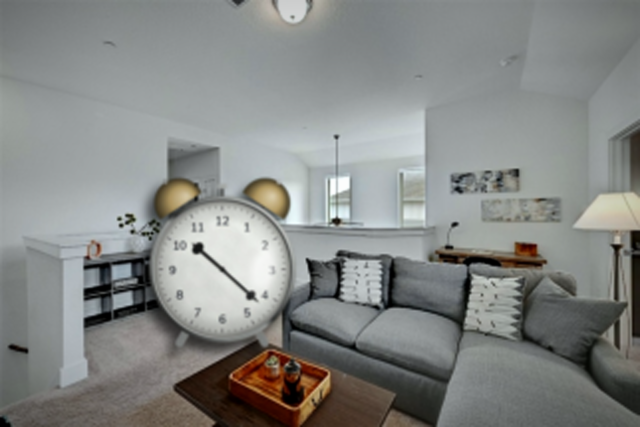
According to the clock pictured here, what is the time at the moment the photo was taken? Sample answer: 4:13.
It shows 10:22
